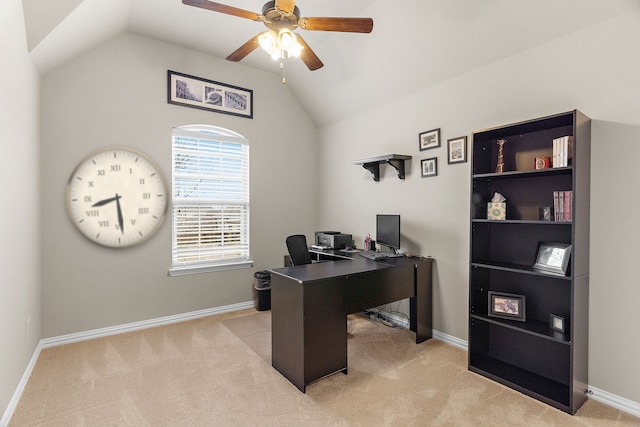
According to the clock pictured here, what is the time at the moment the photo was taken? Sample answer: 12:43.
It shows 8:29
